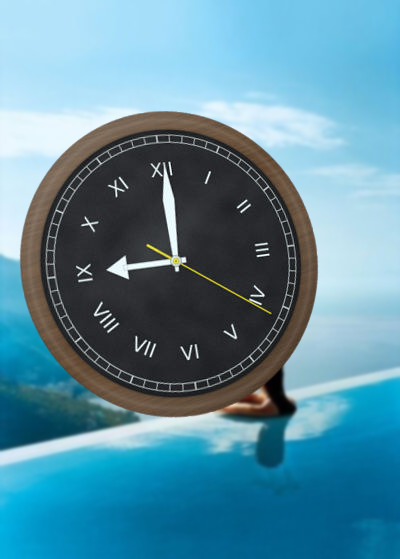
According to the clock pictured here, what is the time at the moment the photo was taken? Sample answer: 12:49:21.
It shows 9:00:21
